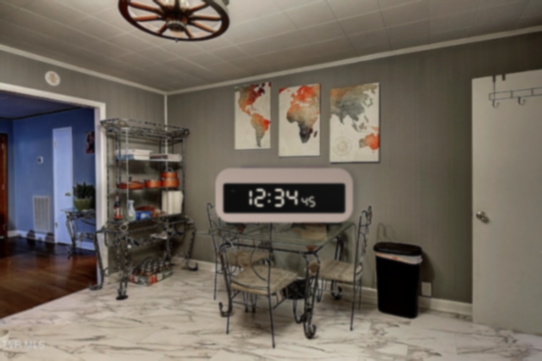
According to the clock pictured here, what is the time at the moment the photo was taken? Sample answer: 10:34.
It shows 12:34
